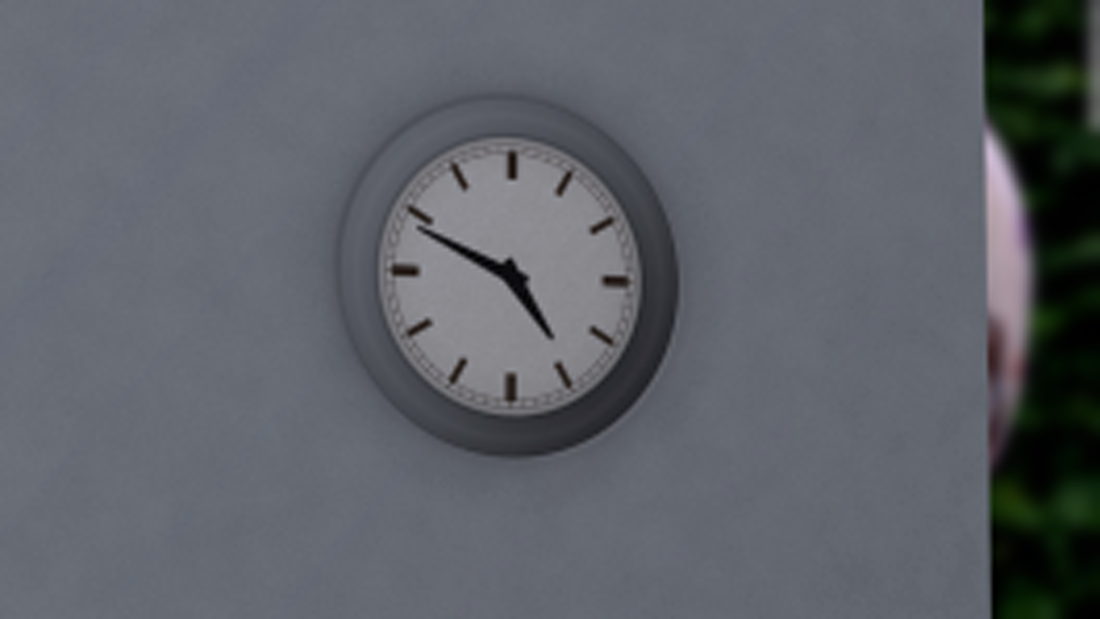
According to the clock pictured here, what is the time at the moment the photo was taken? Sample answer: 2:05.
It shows 4:49
